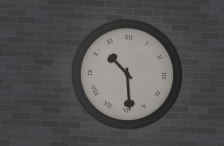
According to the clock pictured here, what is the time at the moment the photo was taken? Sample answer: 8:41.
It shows 10:29
